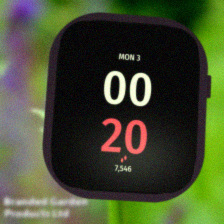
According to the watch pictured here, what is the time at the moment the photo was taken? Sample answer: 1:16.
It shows 0:20
